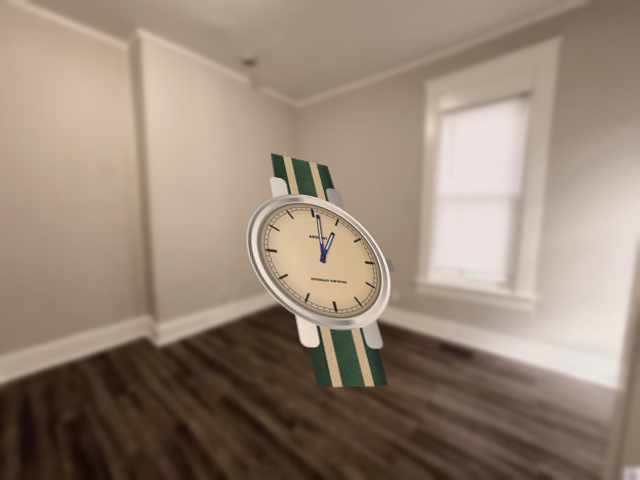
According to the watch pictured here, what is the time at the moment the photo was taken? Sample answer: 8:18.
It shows 1:01
